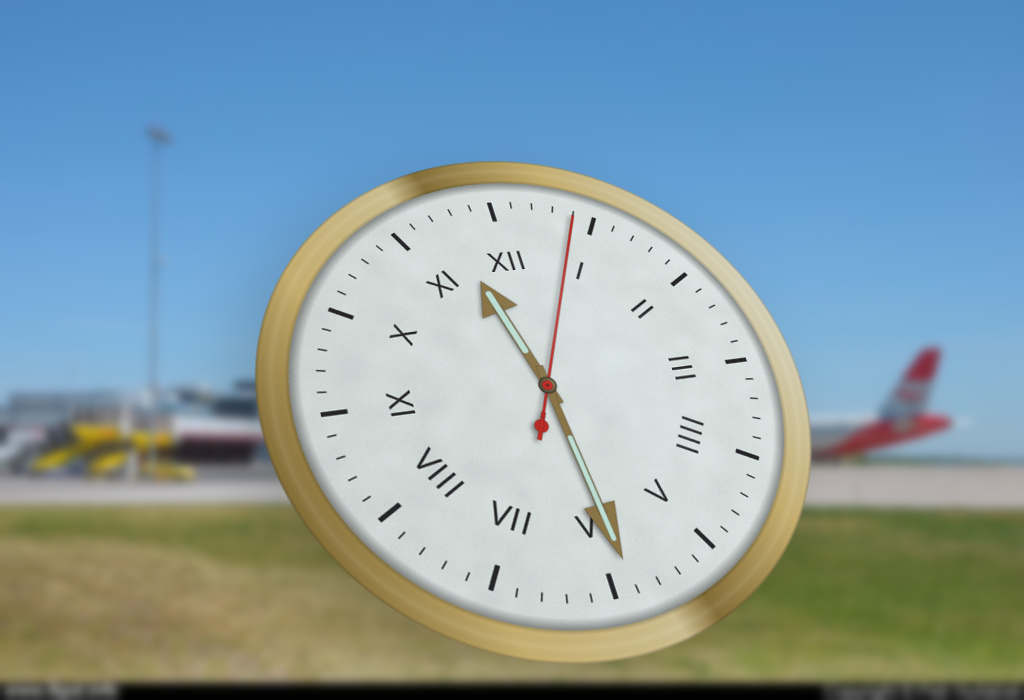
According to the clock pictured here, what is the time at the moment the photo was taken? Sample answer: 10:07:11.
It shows 11:29:04
